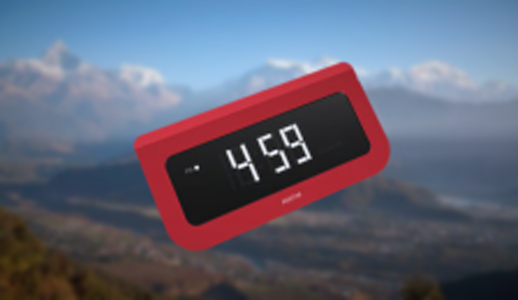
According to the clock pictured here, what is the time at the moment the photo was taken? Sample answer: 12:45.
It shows 4:59
